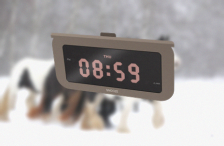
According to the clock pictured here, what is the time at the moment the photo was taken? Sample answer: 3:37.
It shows 8:59
